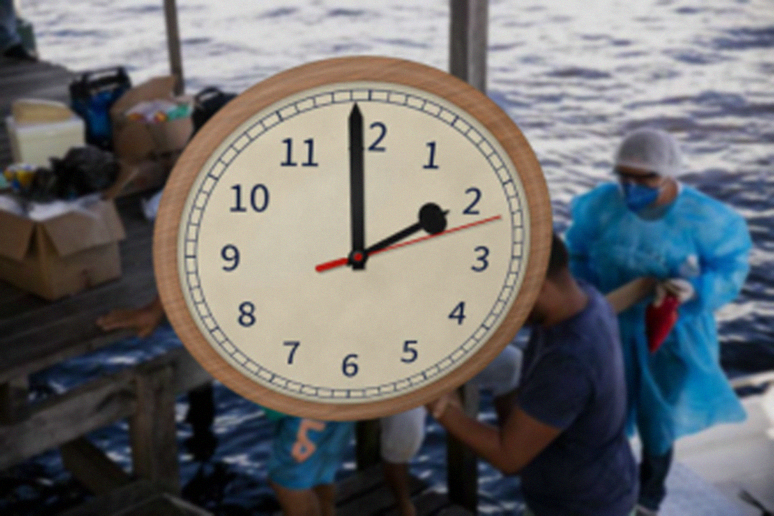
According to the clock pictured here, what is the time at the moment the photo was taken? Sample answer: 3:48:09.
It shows 1:59:12
